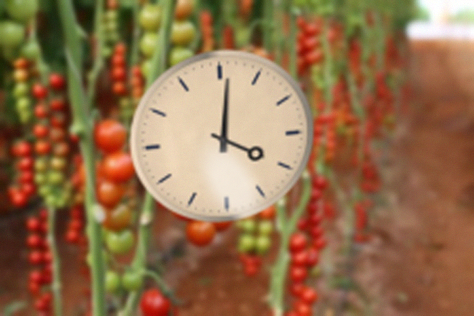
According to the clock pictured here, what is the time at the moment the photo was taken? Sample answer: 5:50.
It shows 4:01
